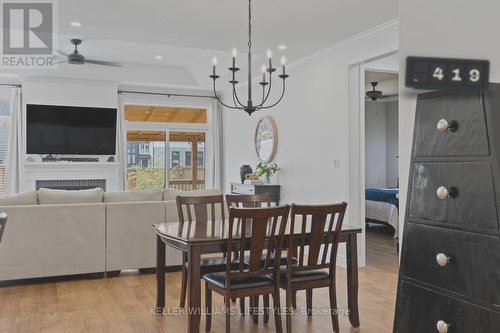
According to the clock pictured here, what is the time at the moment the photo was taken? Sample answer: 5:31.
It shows 4:19
